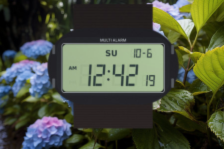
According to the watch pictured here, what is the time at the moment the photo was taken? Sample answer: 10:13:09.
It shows 12:42:19
